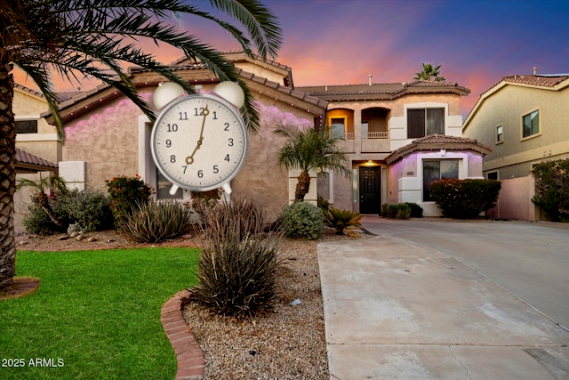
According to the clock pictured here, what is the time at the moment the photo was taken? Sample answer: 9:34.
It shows 7:02
